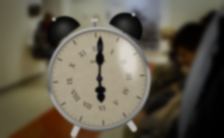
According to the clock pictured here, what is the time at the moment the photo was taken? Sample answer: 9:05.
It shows 6:01
